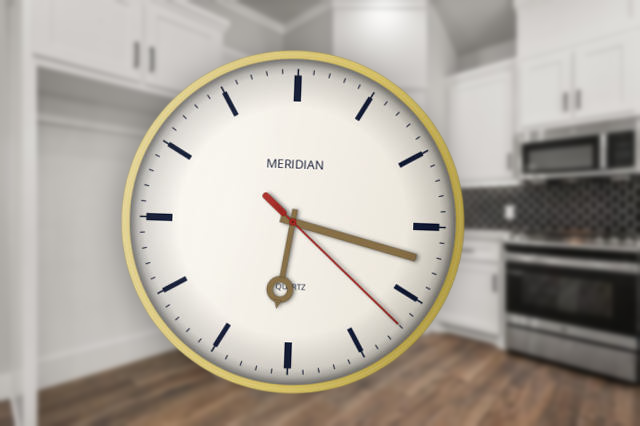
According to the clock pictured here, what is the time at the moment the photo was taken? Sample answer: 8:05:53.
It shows 6:17:22
